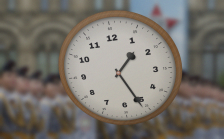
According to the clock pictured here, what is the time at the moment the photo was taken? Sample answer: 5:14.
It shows 1:26
